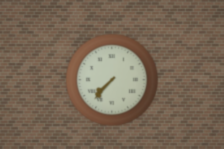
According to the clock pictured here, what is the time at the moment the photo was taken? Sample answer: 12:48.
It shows 7:37
